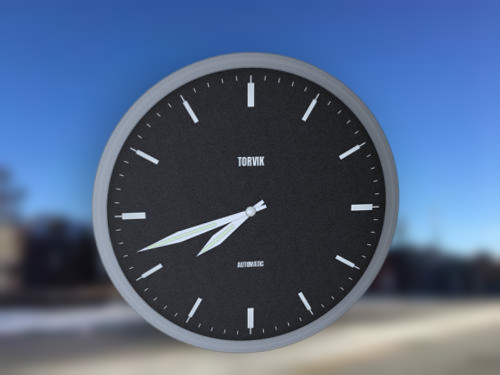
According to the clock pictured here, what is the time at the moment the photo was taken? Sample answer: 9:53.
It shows 7:42
